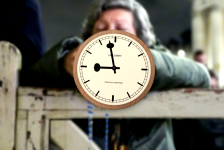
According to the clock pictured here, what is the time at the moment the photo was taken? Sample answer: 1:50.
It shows 8:58
